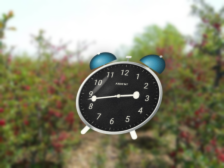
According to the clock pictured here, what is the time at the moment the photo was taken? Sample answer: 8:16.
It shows 2:43
